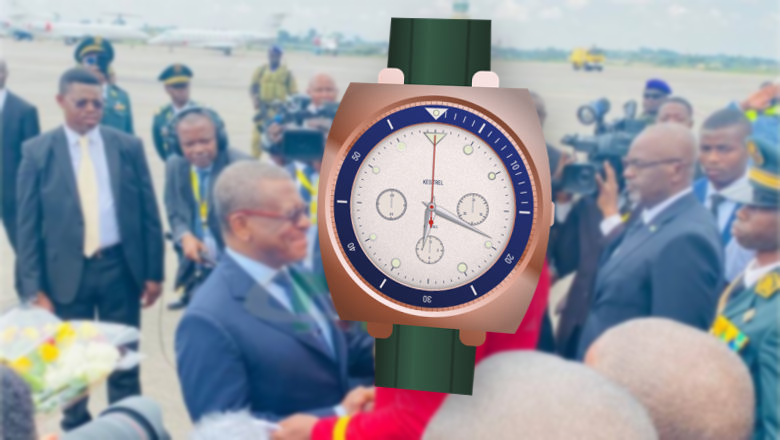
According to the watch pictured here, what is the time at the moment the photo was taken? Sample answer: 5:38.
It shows 6:19
